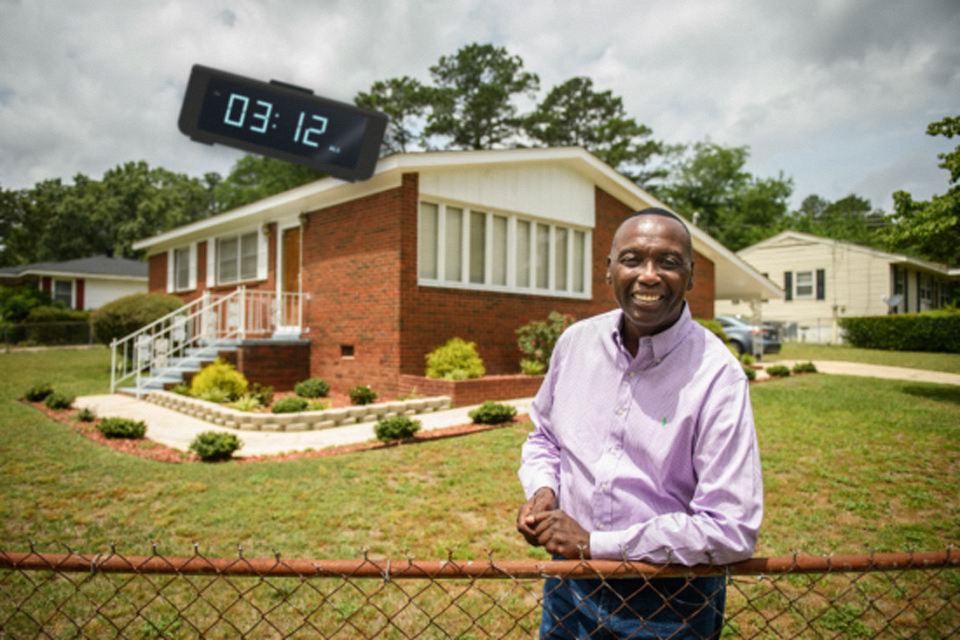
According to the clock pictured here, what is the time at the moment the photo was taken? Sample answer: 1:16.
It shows 3:12
